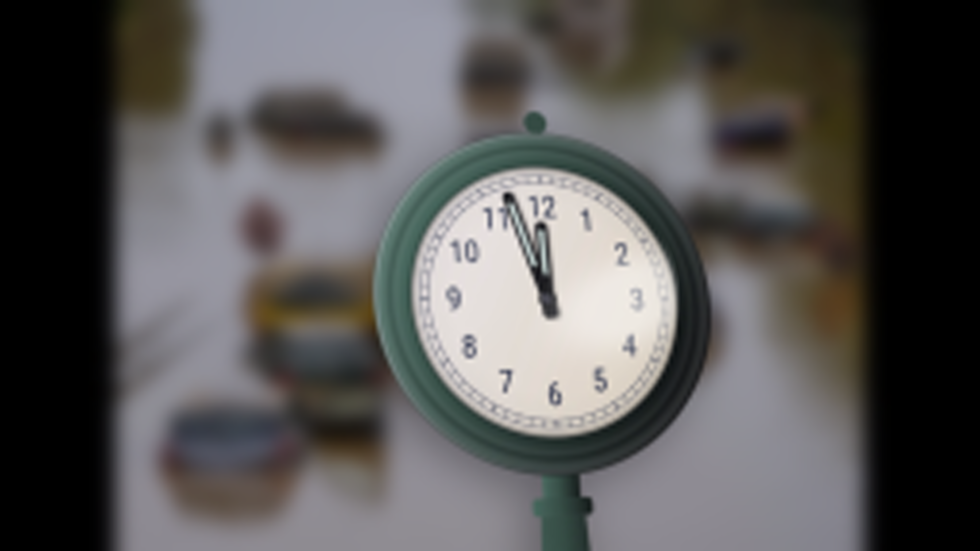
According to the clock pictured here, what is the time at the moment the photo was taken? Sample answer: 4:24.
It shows 11:57
